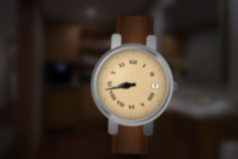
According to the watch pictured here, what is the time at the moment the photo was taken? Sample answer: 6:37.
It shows 8:43
